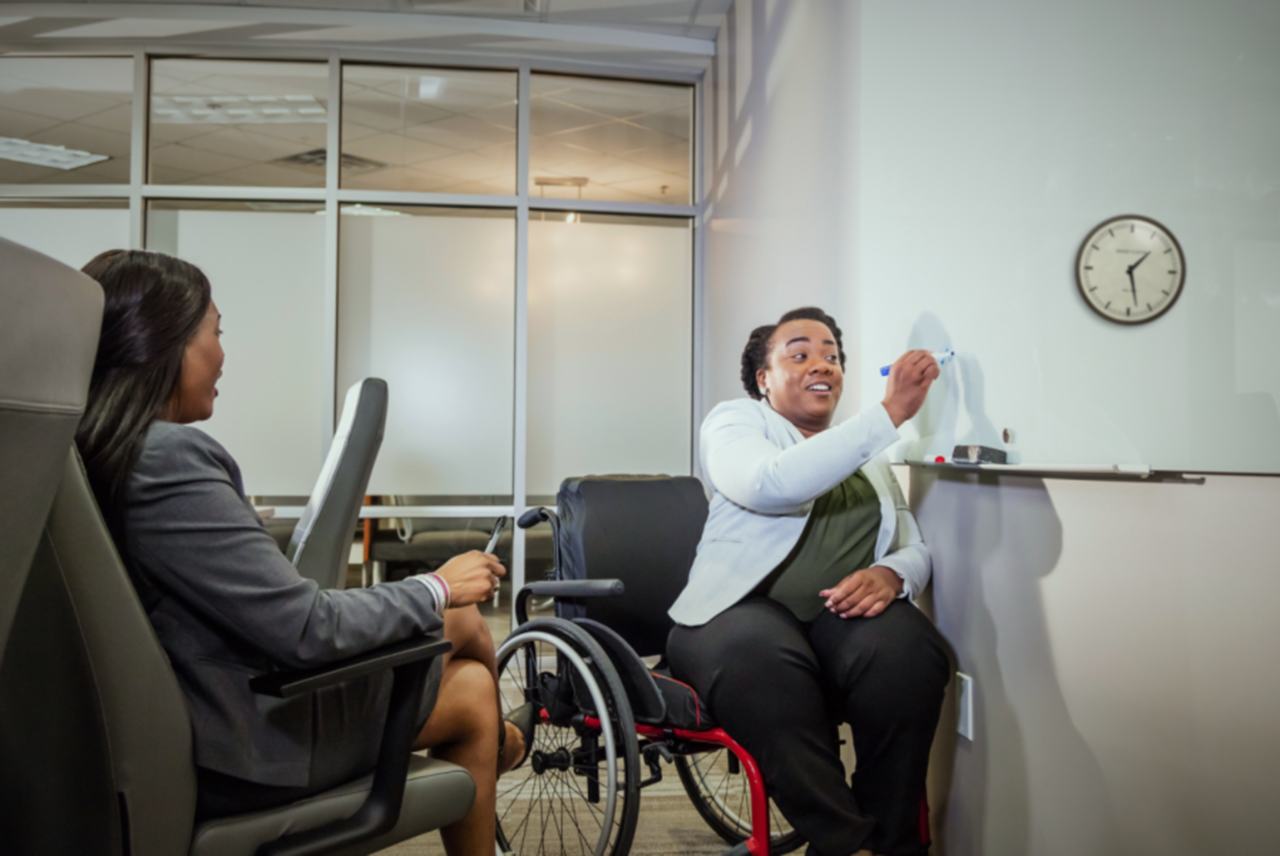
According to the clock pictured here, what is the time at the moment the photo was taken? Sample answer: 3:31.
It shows 1:28
